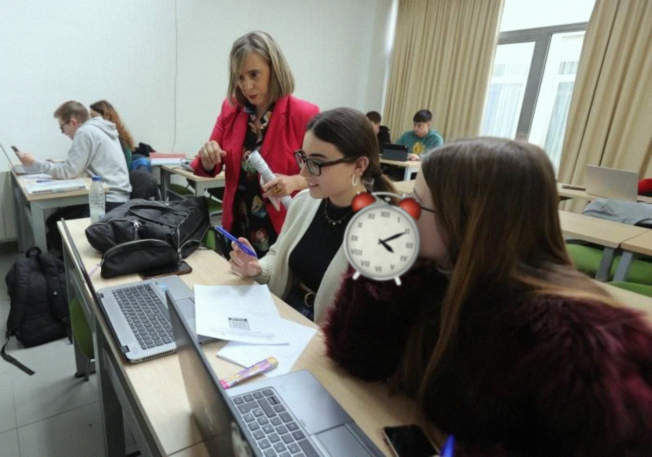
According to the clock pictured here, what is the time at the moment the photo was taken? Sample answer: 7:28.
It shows 4:10
